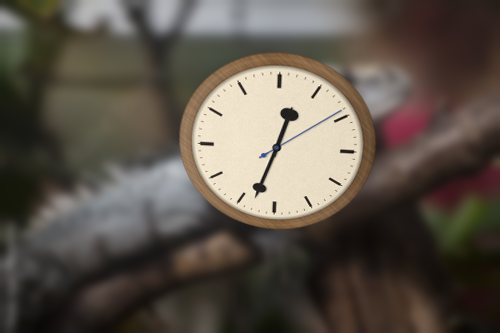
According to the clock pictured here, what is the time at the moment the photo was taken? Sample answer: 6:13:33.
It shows 12:33:09
